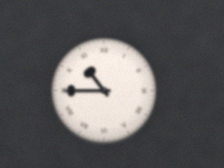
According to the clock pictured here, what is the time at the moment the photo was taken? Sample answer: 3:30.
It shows 10:45
